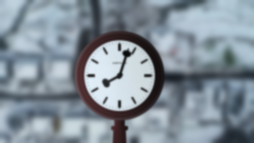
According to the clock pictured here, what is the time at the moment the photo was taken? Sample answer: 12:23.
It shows 8:03
